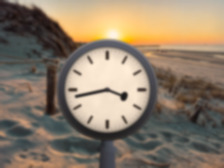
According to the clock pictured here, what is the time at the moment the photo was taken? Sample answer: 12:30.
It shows 3:43
